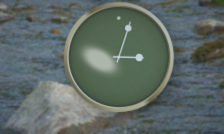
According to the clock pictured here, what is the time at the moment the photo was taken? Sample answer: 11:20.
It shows 3:03
